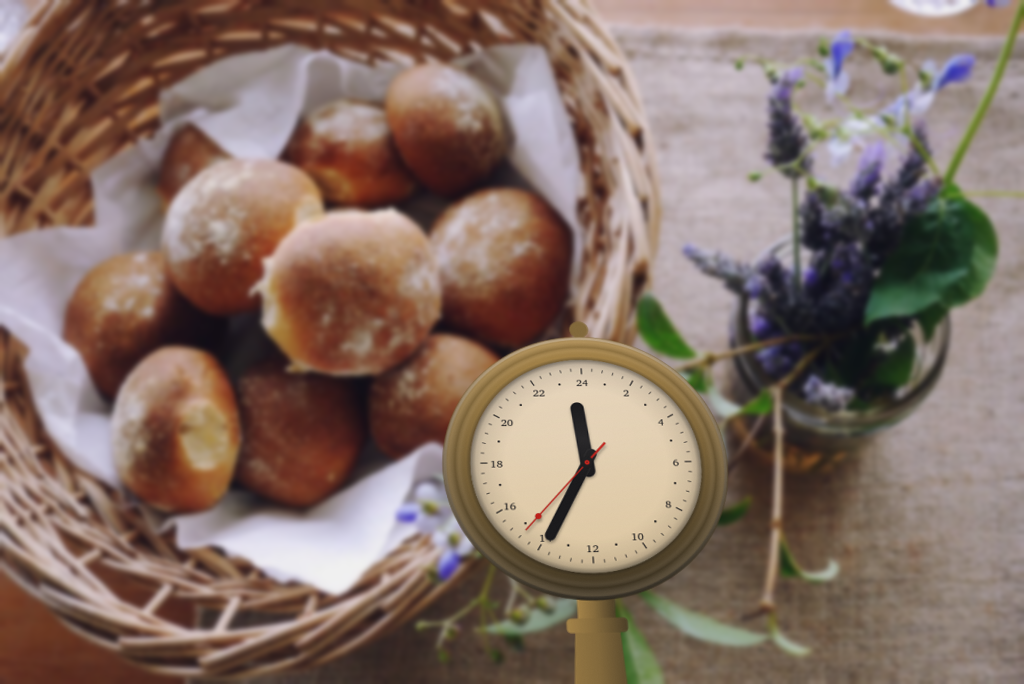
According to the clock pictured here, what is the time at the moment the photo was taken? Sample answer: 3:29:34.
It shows 23:34:37
